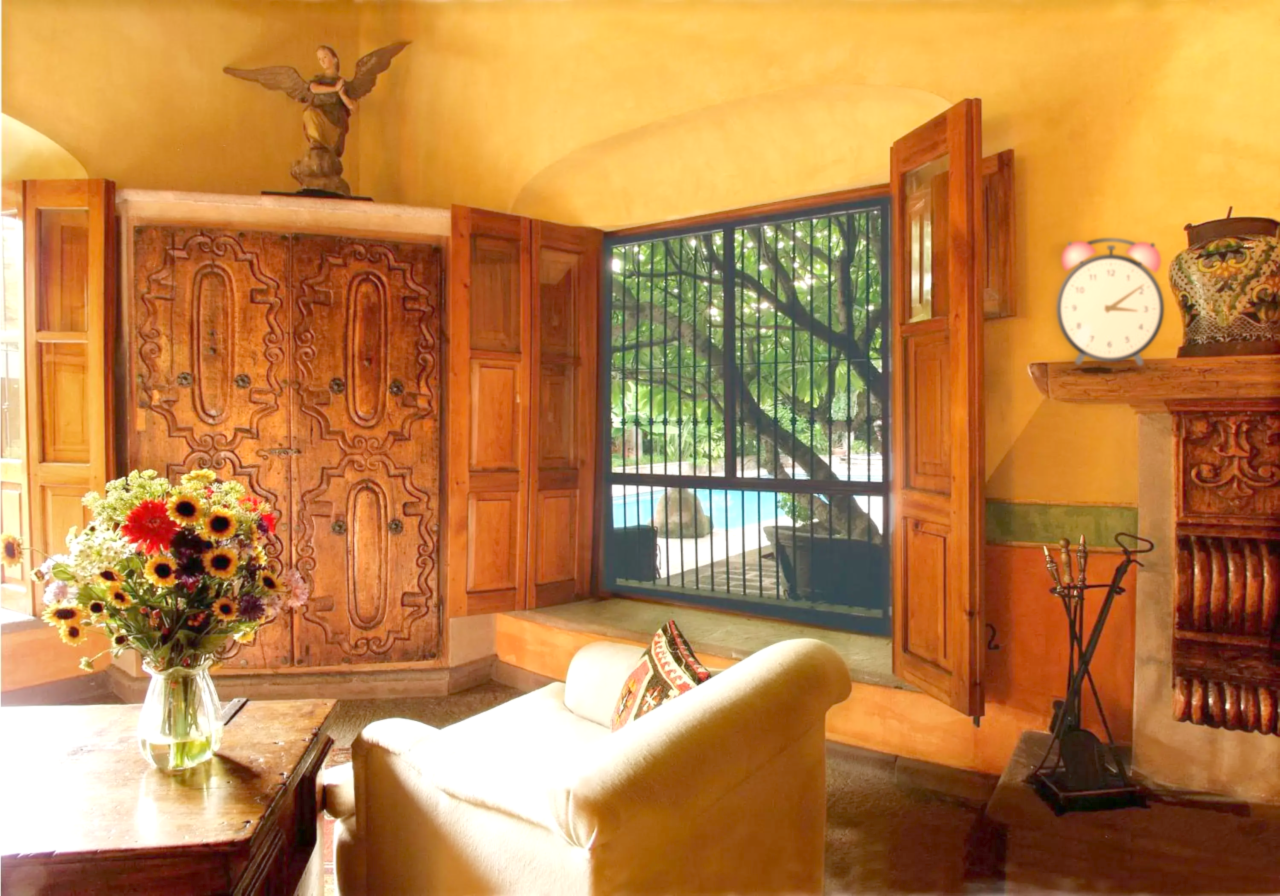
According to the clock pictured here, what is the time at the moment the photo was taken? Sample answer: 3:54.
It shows 3:09
